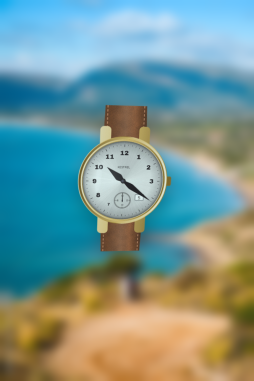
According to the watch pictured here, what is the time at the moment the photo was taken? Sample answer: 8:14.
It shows 10:21
